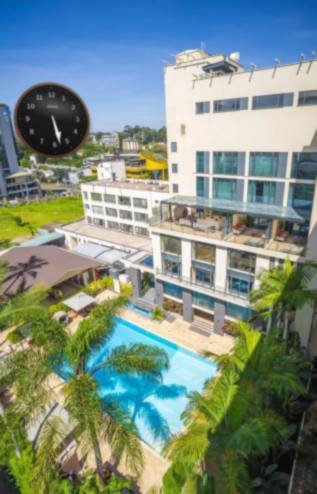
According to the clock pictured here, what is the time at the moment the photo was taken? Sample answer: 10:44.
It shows 5:28
